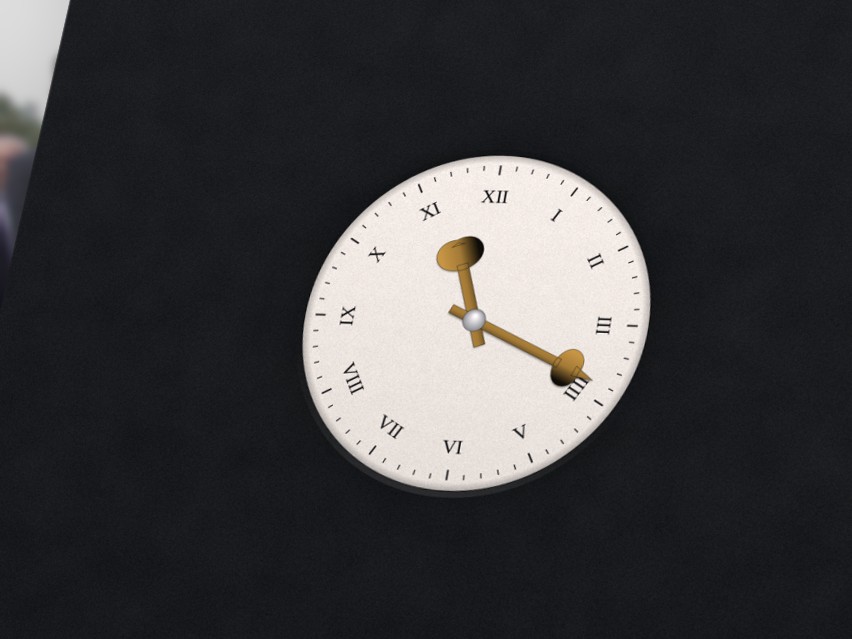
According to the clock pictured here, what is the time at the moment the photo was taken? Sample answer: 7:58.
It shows 11:19
